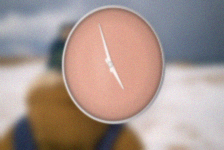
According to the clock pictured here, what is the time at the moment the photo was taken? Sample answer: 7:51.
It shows 4:57
